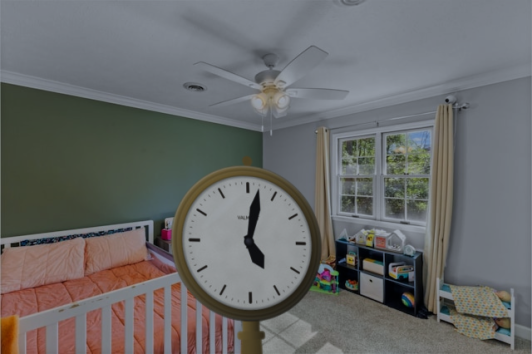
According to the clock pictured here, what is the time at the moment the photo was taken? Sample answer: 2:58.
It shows 5:02
